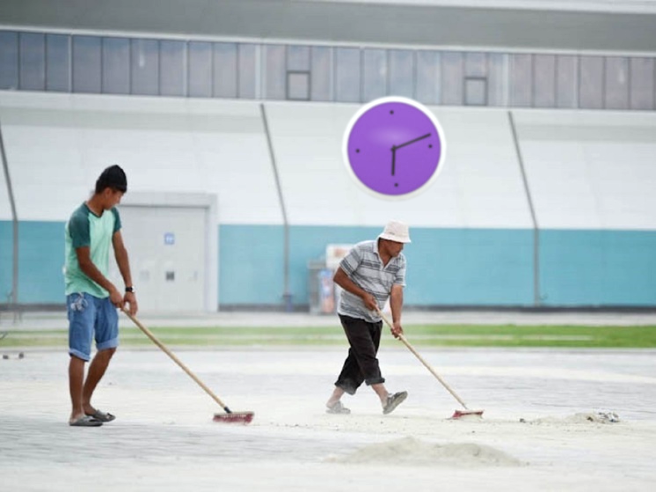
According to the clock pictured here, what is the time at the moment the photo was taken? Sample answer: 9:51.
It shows 6:12
